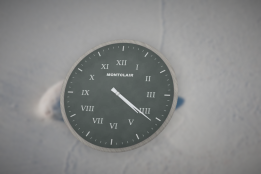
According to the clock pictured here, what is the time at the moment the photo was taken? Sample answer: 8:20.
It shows 4:21
